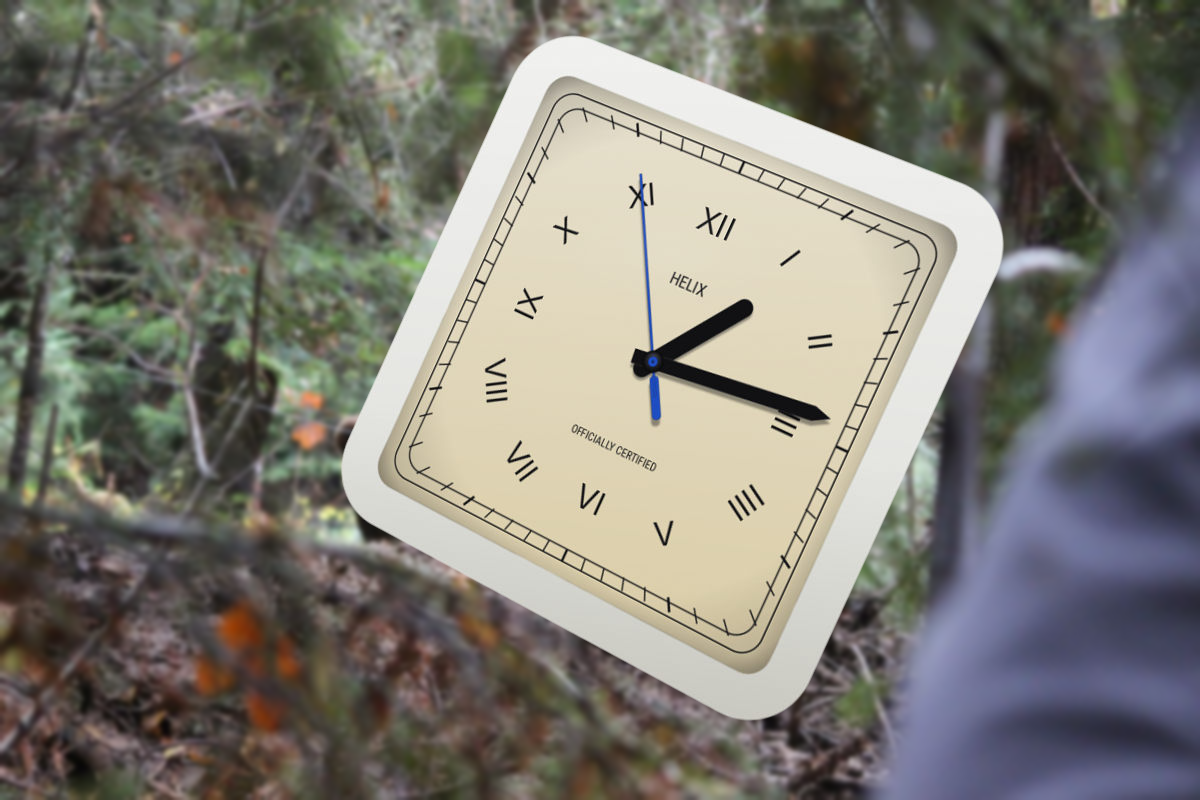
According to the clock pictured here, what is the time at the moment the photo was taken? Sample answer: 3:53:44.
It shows 1:13:55
